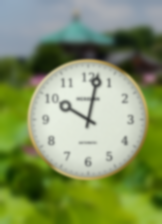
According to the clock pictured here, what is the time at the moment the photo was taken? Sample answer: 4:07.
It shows 10:02
